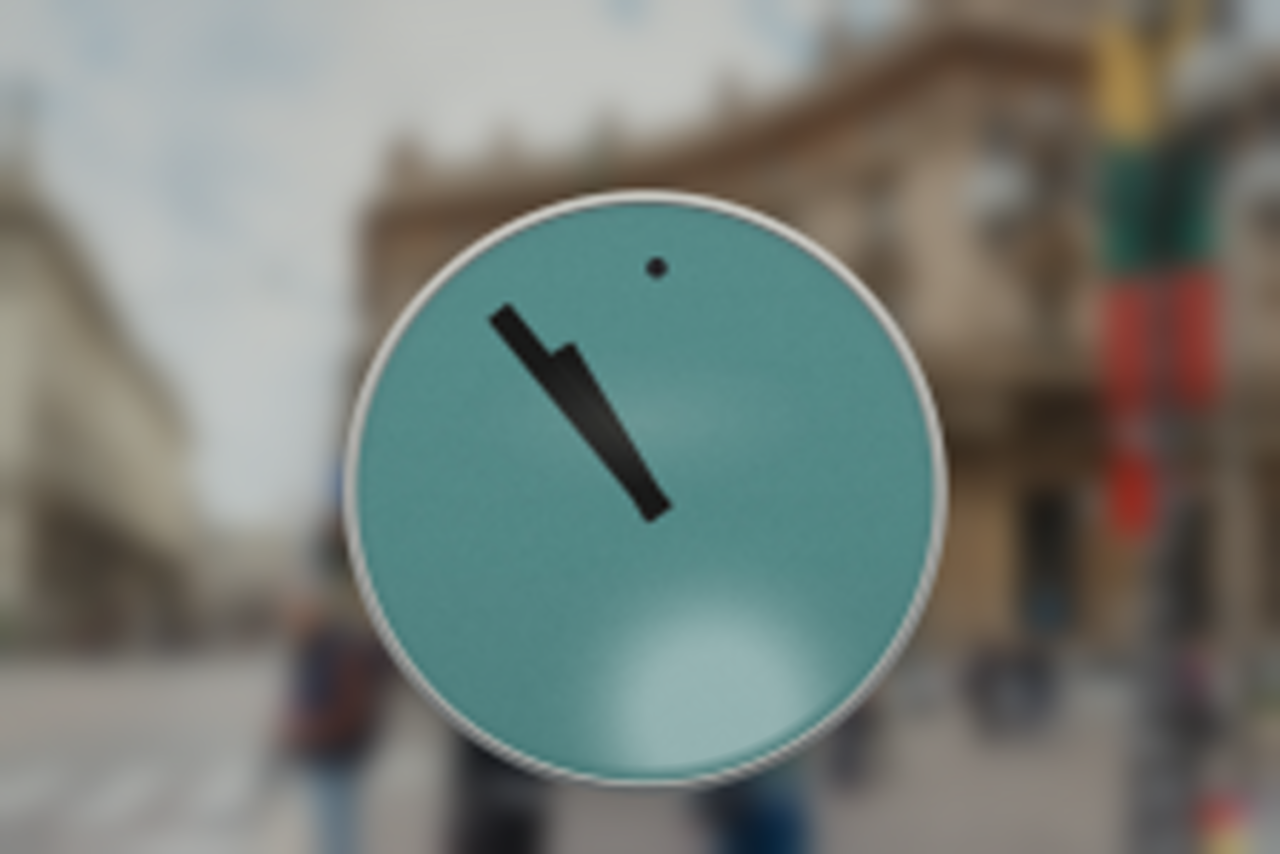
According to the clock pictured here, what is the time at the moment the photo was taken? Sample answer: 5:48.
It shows 10:53
